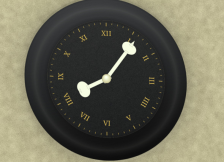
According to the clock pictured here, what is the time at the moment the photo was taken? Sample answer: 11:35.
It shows 8:06
